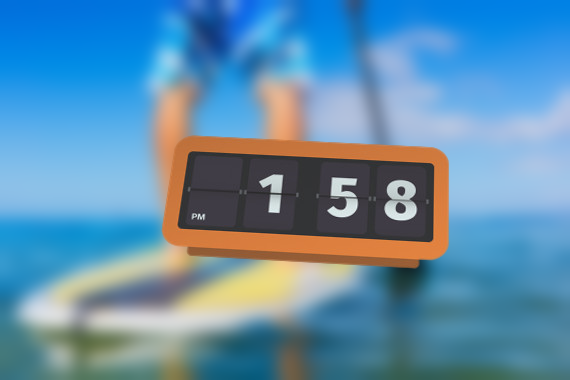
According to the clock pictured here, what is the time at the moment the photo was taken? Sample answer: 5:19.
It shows 1:58
